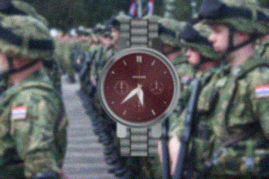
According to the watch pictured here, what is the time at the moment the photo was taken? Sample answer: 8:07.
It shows 5:38
